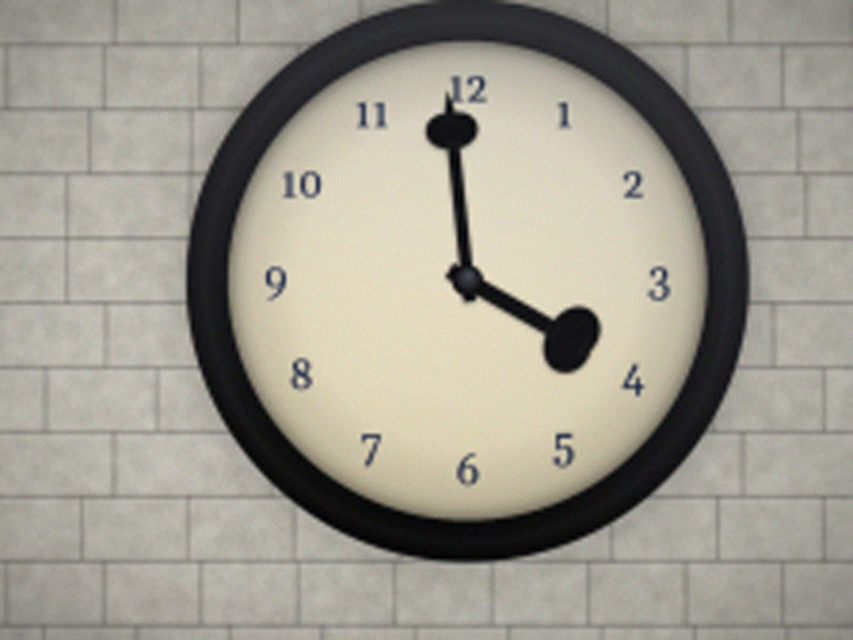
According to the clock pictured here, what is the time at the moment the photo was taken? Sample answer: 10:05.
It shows 3:59
